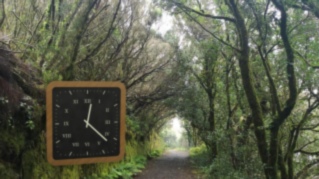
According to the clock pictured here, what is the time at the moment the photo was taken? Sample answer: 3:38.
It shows 12:22
